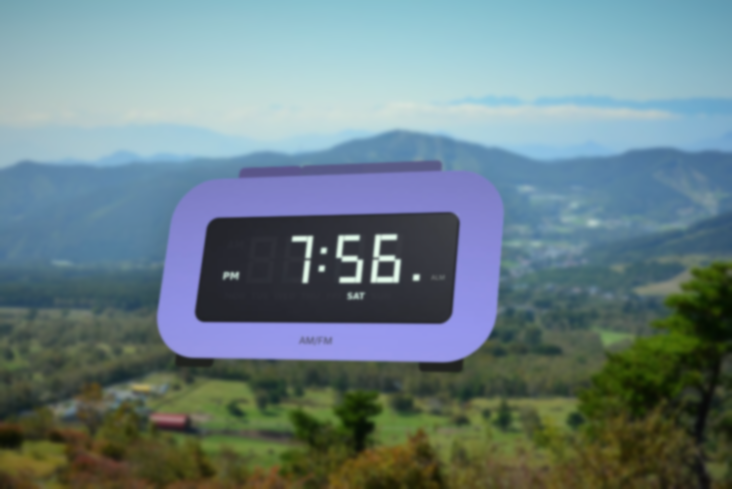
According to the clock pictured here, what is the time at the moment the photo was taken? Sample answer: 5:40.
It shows 7:56
